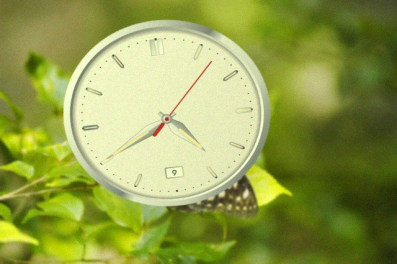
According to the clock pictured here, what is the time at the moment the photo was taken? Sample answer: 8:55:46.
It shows 4:40:07
